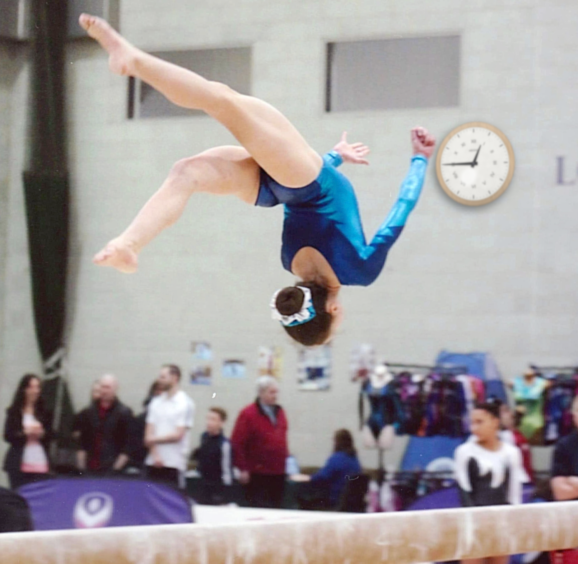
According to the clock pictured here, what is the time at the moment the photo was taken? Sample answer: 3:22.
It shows 12:45
